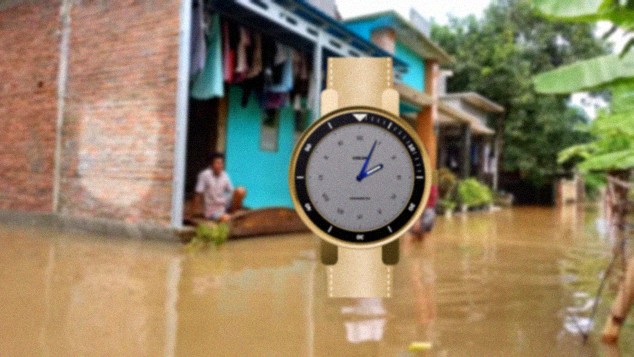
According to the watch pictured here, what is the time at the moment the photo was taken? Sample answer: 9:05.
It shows 2:04
